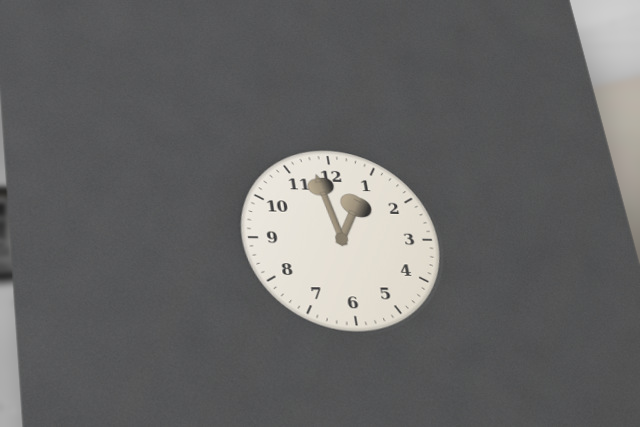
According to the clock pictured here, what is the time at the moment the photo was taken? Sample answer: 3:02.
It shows 12:58
